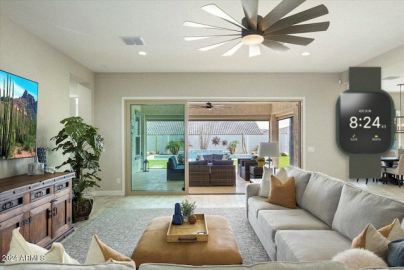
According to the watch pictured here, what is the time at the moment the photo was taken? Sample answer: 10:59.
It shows 8:24
